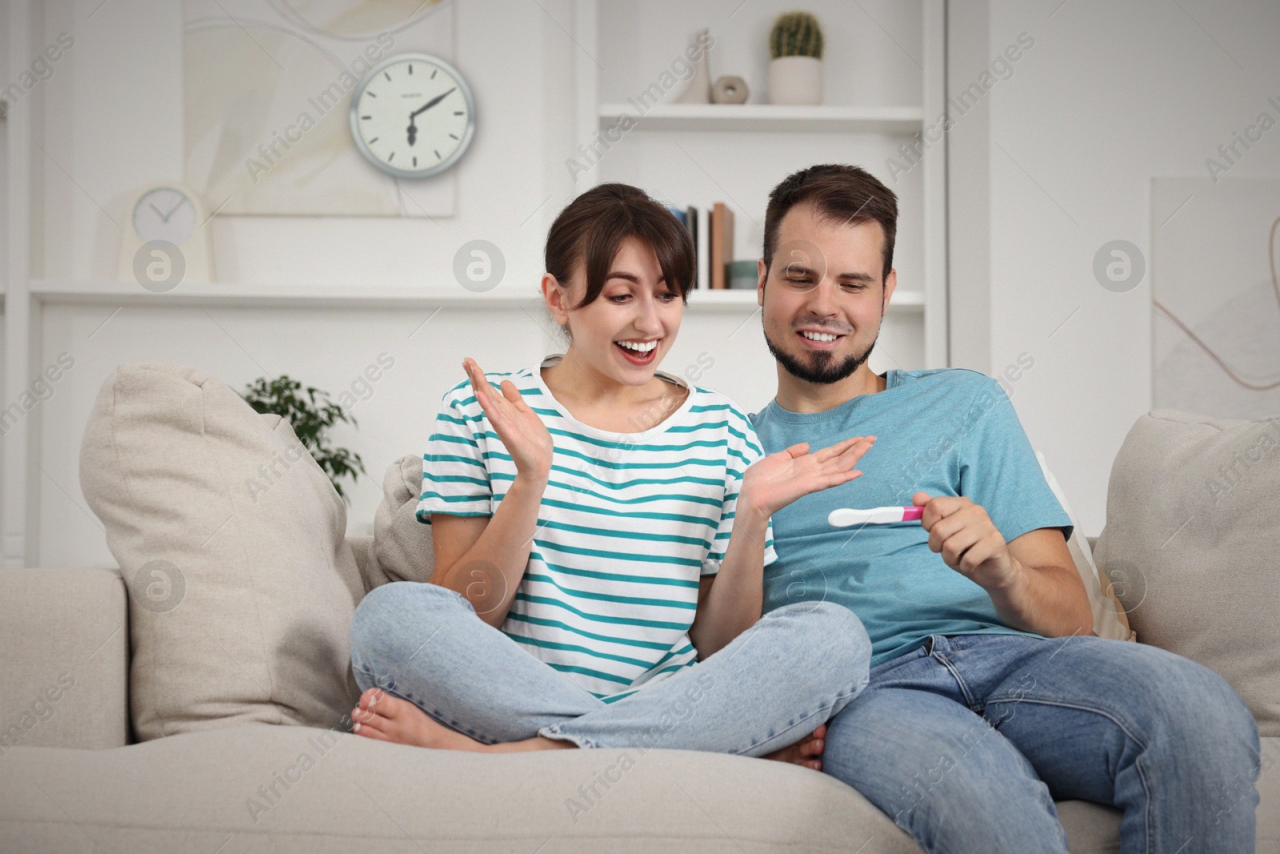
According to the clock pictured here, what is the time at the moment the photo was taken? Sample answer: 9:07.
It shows 6:10
